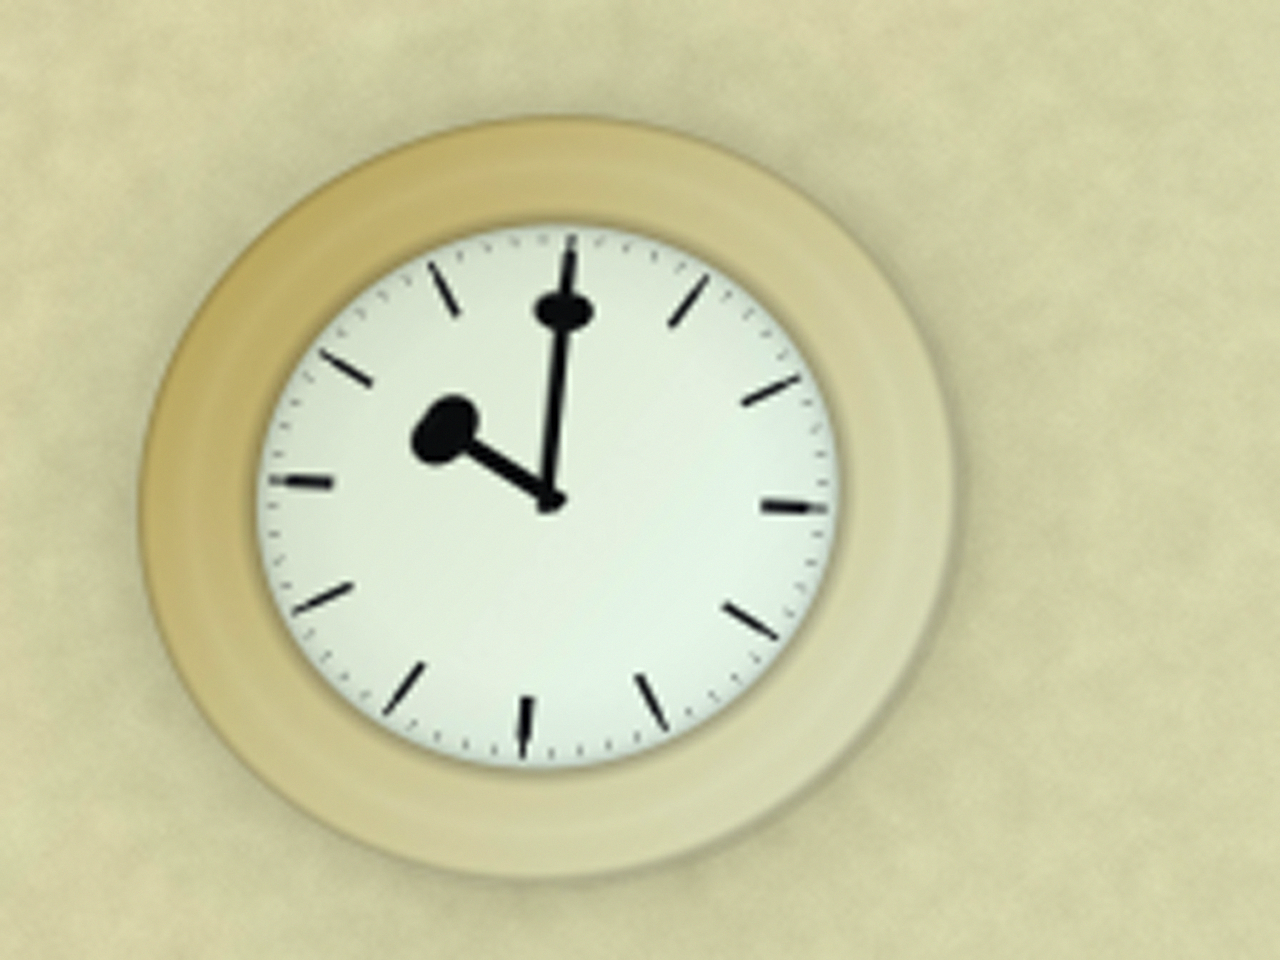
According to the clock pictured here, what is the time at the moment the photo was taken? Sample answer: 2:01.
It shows 10:00
